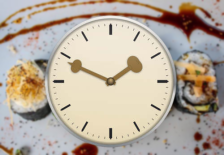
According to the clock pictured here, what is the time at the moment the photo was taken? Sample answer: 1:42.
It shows 1:49
